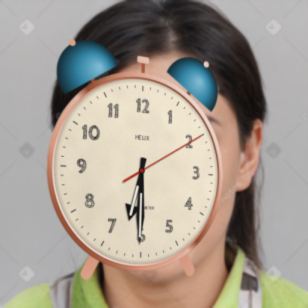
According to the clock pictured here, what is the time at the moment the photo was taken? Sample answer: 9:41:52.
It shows 6:30:10
